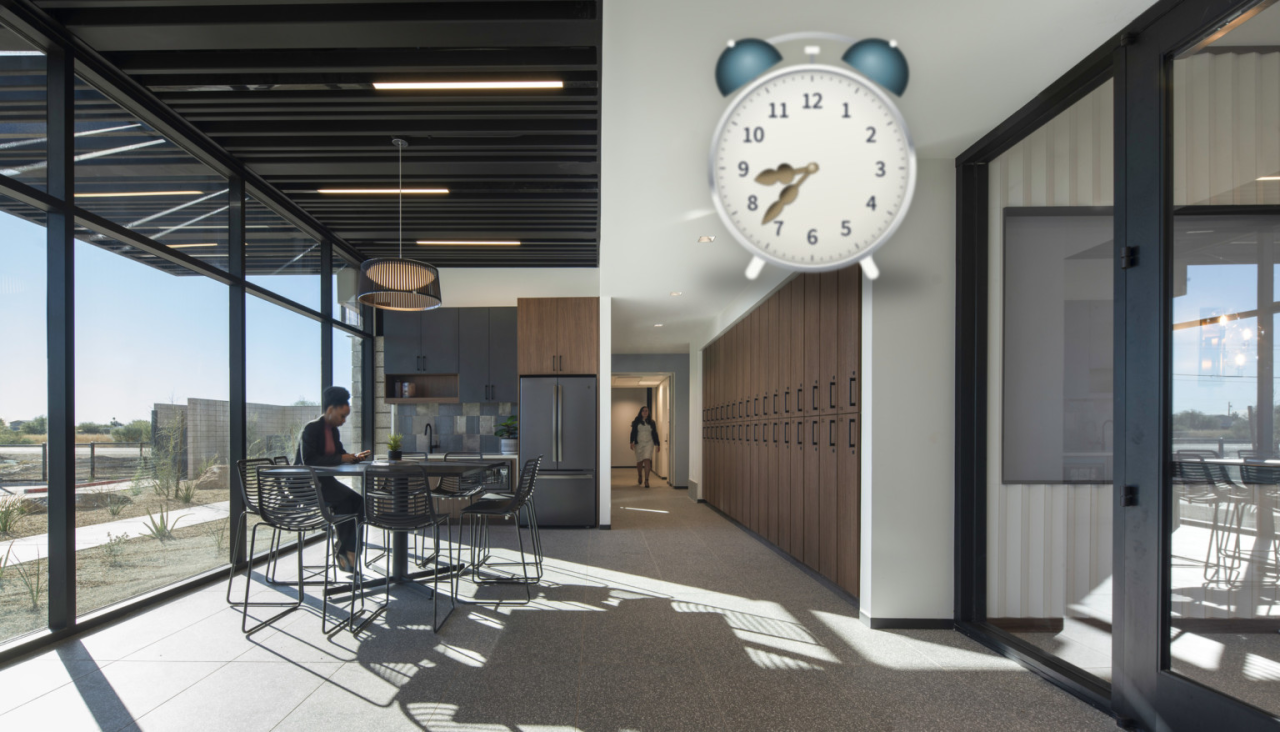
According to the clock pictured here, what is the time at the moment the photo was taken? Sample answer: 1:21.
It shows 8:37
